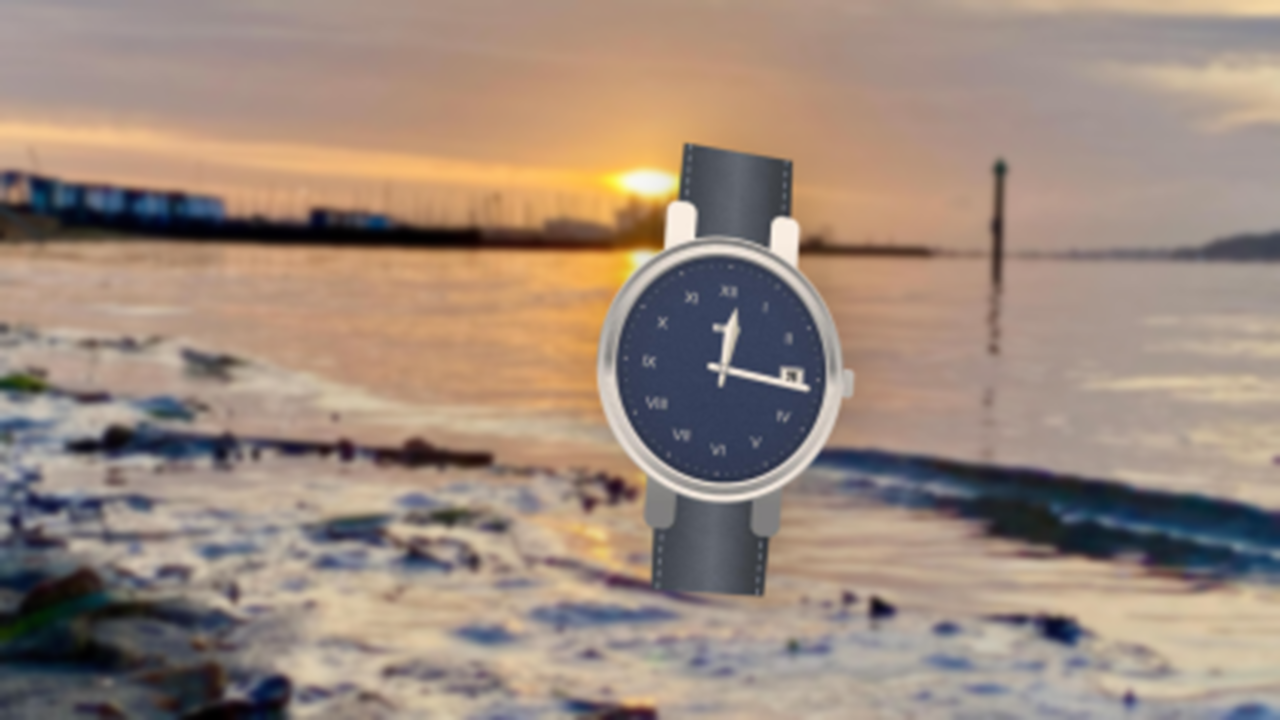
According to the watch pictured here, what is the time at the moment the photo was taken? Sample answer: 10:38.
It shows 12:16
